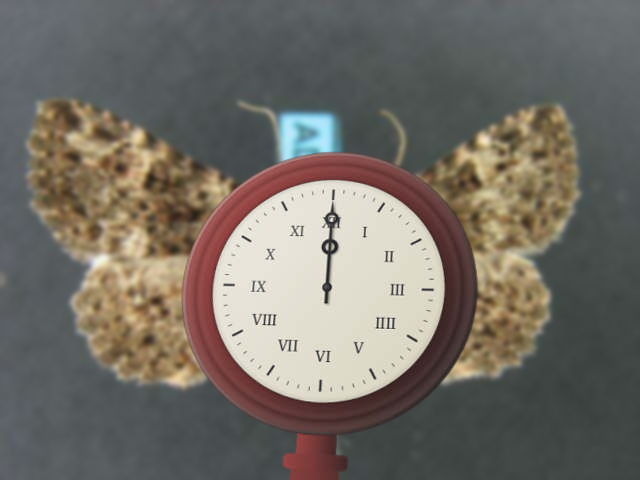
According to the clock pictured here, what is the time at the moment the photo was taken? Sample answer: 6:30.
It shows 12:00
